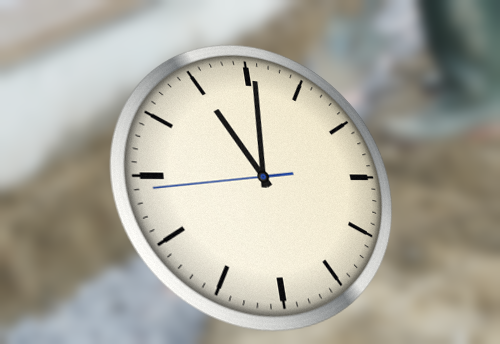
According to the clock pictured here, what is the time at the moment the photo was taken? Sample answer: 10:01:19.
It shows 11:00:44
